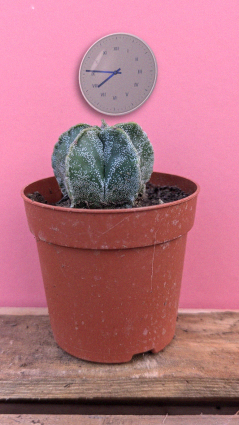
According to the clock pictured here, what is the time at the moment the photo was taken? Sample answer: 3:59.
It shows 7:46
